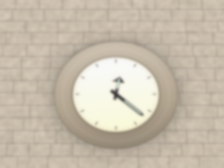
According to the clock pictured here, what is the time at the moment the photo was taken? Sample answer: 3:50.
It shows 12:22
